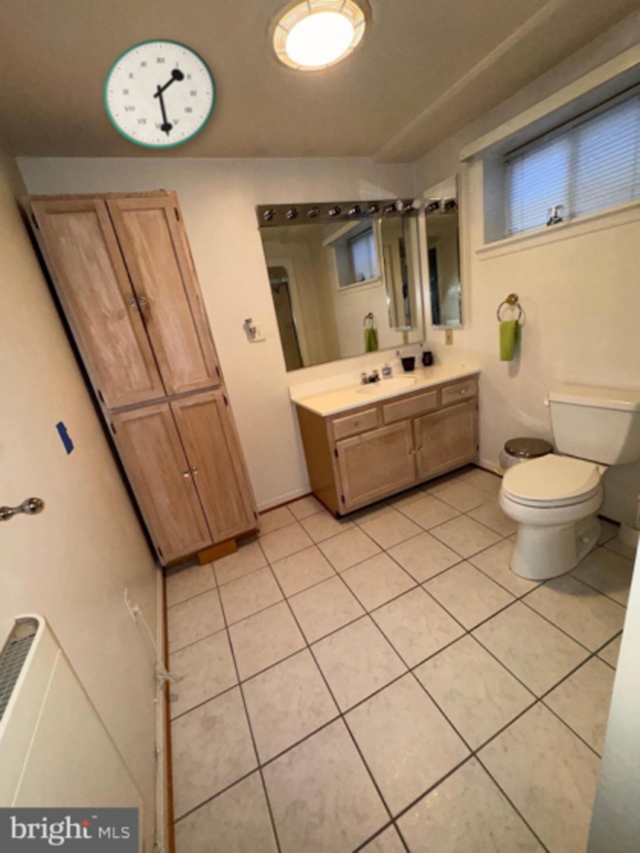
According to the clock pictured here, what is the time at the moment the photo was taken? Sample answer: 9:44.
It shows 1:28
